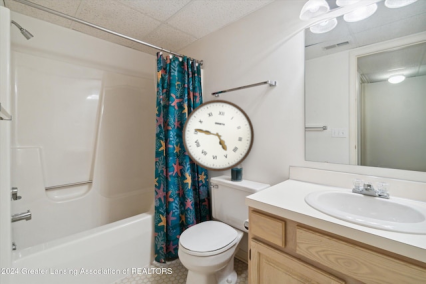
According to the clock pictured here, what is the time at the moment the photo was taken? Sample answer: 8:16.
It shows 4:46
